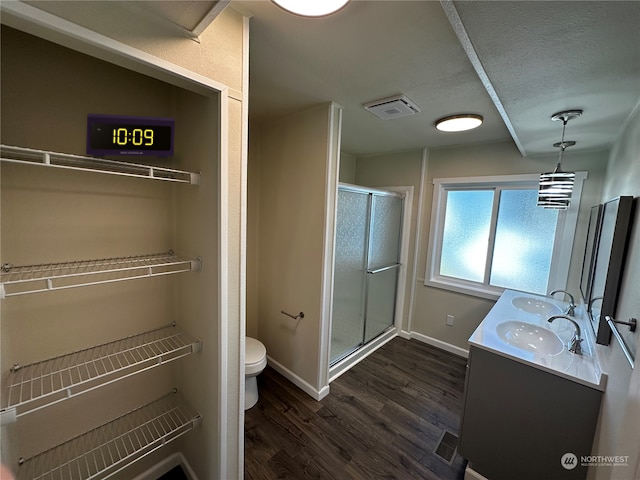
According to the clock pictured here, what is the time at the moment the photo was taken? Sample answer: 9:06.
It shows 10:09
